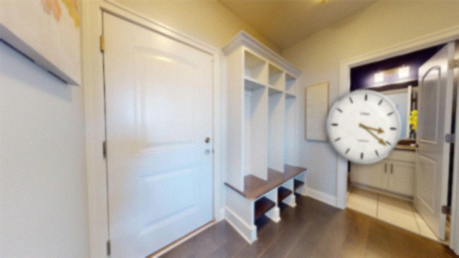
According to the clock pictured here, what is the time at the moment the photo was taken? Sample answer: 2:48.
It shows 3:21
